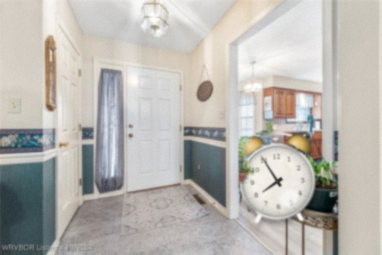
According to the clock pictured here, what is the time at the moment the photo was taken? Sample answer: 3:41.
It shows 7:55
